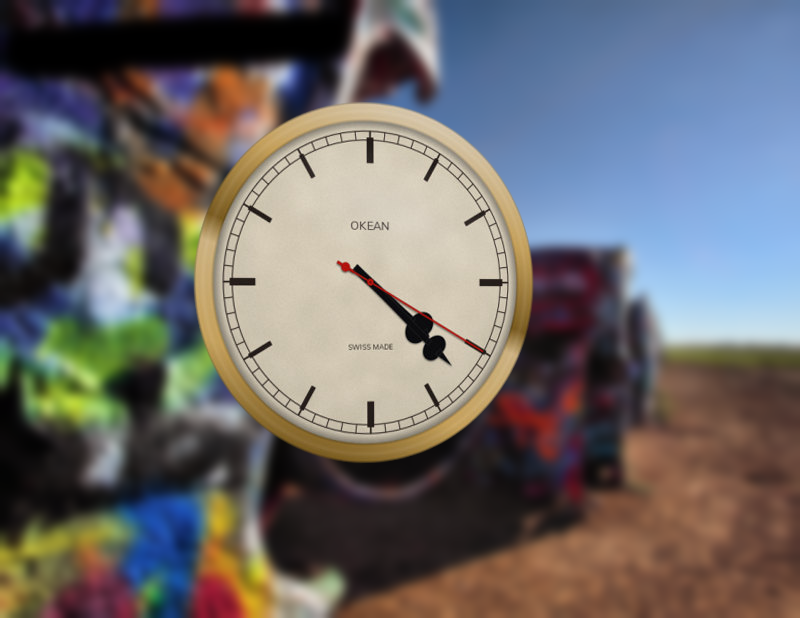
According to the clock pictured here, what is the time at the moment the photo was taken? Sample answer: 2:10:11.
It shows 4:22:20
